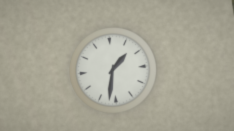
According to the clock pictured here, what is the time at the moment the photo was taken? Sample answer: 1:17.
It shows 1:32
